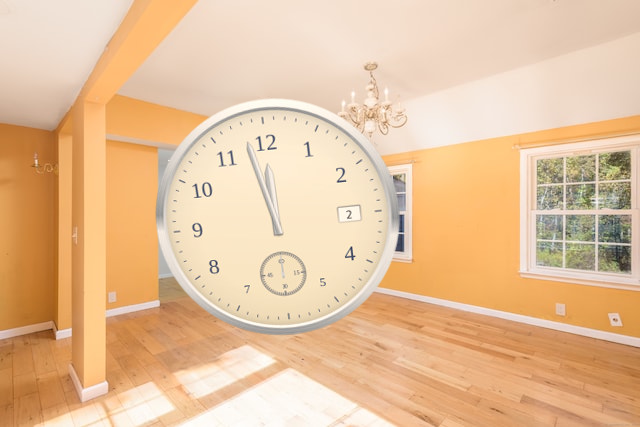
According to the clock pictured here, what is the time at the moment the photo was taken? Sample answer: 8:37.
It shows 11:58
